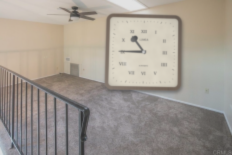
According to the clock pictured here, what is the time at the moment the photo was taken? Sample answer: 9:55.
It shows 10:45
